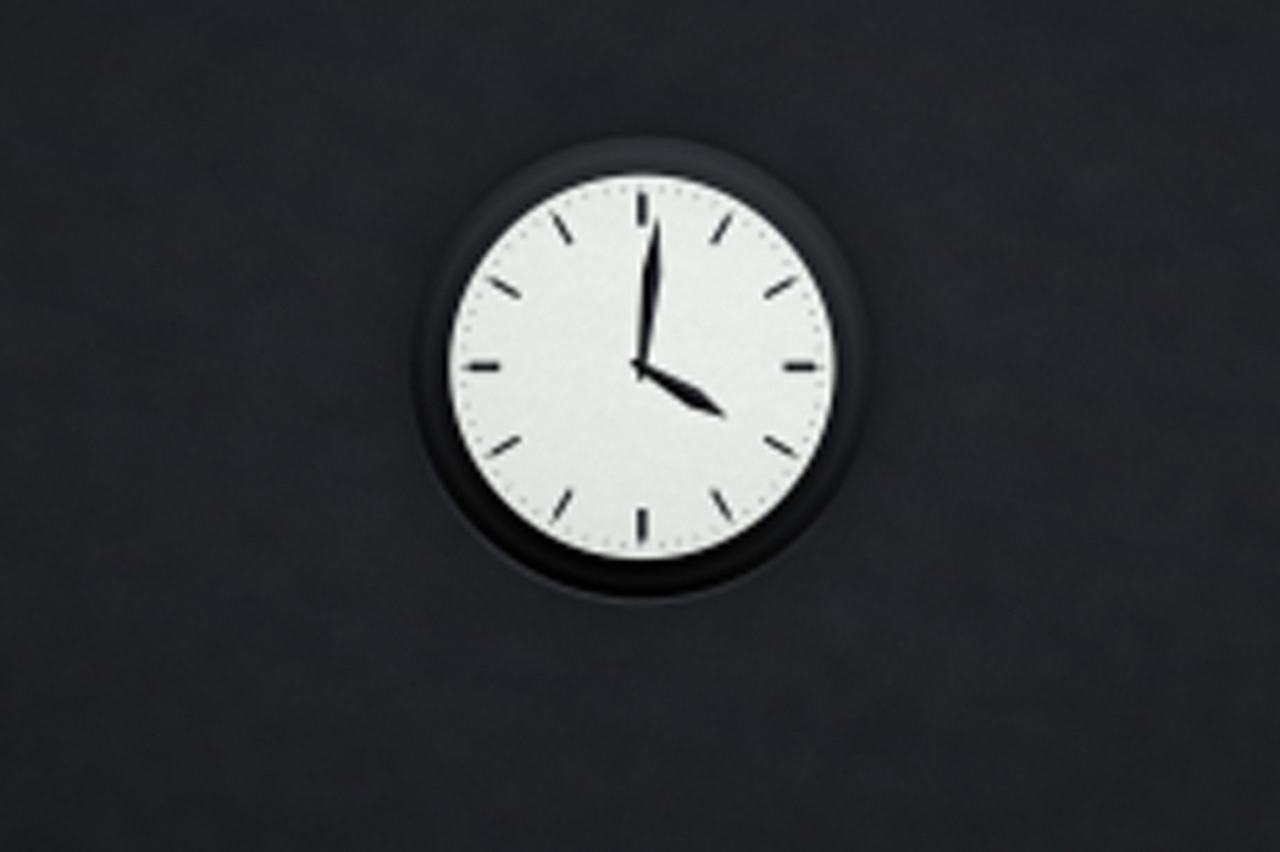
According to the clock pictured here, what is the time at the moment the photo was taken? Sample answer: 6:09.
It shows 4:01
